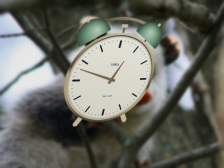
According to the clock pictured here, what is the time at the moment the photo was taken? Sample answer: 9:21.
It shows 12:48
